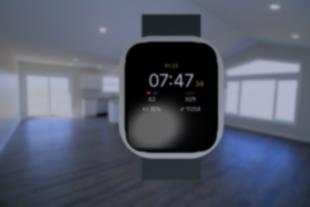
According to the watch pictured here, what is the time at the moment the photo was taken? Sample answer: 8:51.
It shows 7:47
